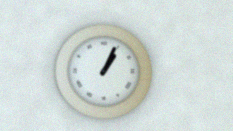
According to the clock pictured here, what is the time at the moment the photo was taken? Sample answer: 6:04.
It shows 1:04
